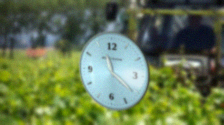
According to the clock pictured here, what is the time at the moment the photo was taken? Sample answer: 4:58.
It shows 11:21
